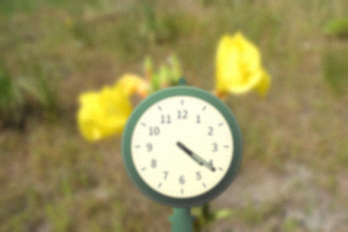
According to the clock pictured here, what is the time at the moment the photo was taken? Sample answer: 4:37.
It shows 4:21
